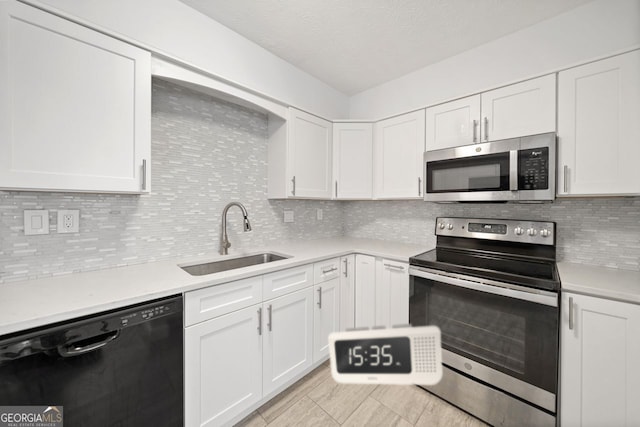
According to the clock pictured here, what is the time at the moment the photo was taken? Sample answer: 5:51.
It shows 15:35
